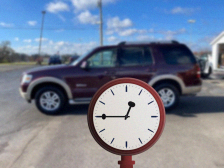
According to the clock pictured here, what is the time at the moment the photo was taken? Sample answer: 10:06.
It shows 12:45
